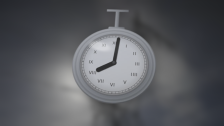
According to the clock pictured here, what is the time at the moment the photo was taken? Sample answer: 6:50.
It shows 8:01
